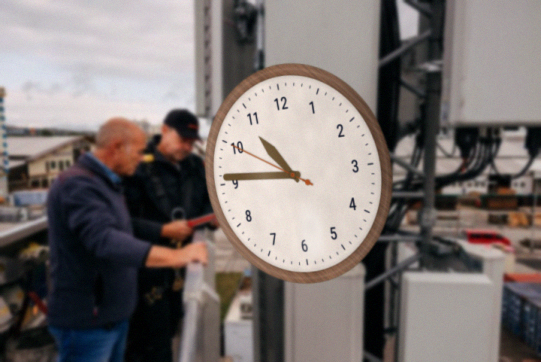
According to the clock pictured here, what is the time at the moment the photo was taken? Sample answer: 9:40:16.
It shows 10:45:50
